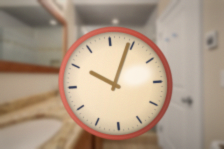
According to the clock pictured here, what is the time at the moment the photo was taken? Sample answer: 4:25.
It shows 10:04
